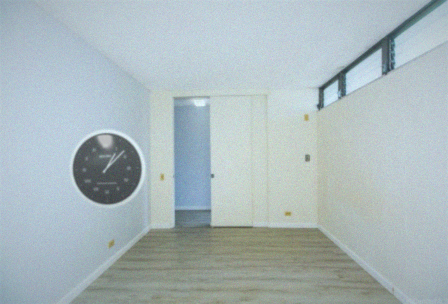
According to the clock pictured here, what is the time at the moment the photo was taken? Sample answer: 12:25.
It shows 1:08
